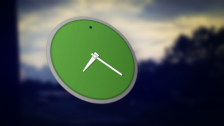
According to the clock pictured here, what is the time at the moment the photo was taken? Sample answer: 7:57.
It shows 7:21
